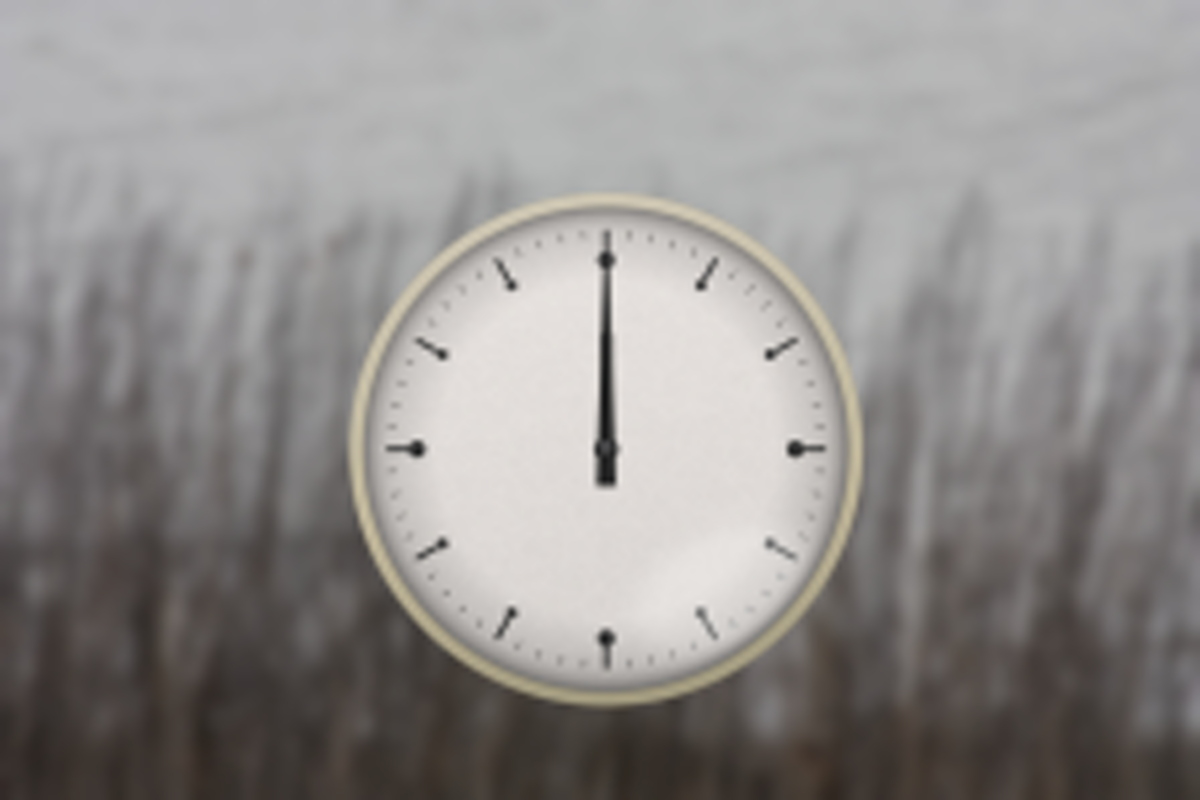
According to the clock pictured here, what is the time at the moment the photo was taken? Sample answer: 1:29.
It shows 12:00
